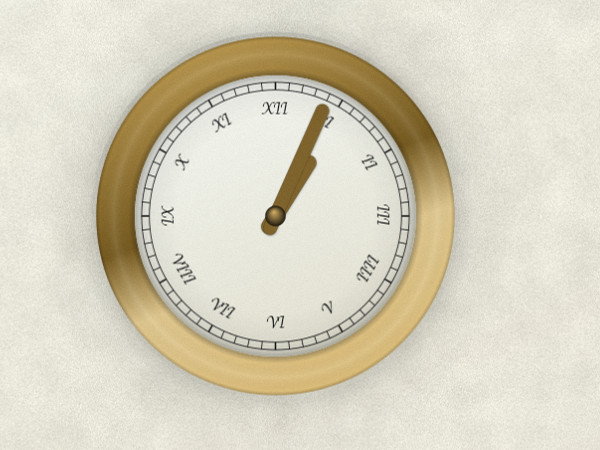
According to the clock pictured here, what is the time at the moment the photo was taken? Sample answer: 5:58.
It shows 1:04
